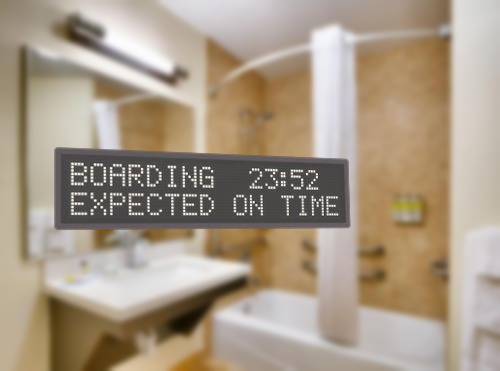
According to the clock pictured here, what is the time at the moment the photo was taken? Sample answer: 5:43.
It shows 23:52
